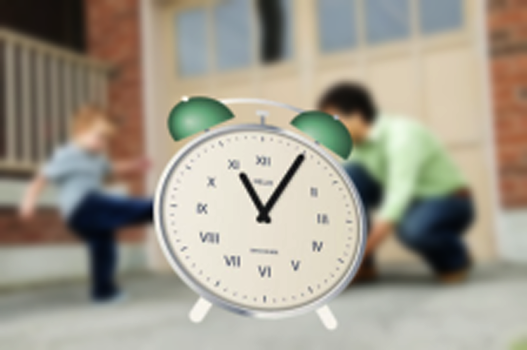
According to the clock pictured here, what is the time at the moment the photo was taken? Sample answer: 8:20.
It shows 11:05
